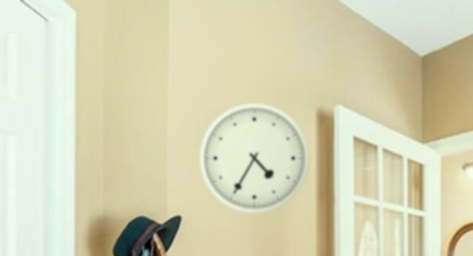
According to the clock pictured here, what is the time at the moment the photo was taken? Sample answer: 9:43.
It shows 4:35
